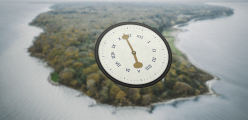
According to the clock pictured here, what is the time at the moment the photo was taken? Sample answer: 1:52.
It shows 4:53
